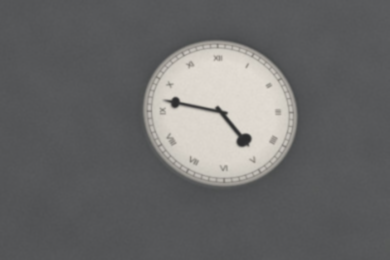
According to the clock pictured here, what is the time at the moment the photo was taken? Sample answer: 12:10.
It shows 4:47
